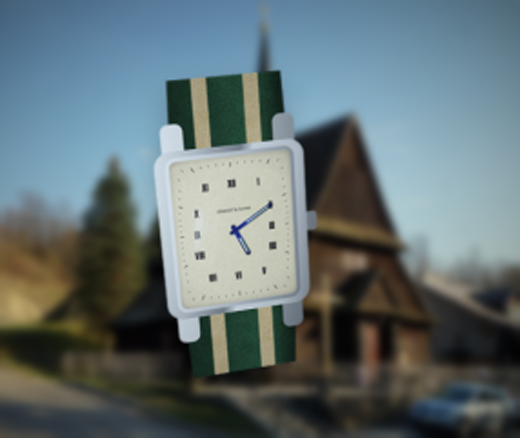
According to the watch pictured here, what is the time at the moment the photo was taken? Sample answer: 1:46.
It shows 5:10
